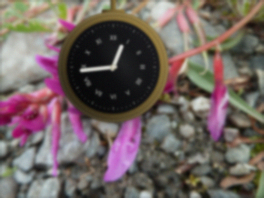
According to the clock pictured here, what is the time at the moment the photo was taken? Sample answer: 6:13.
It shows 12:44
